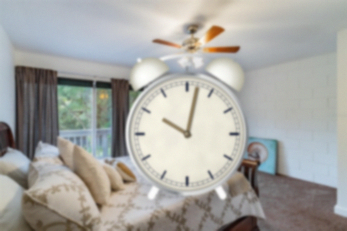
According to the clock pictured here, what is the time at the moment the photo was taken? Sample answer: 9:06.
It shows 10:02
